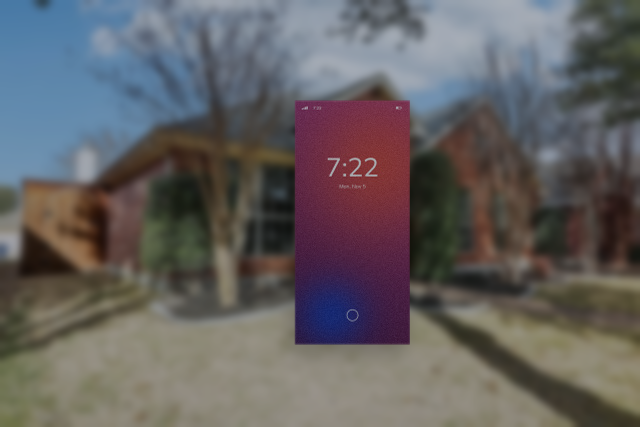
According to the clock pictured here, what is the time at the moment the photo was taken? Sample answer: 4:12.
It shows 7:22
